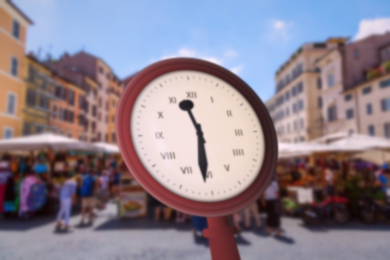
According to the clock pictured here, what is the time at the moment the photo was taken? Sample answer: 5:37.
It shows 11:31
